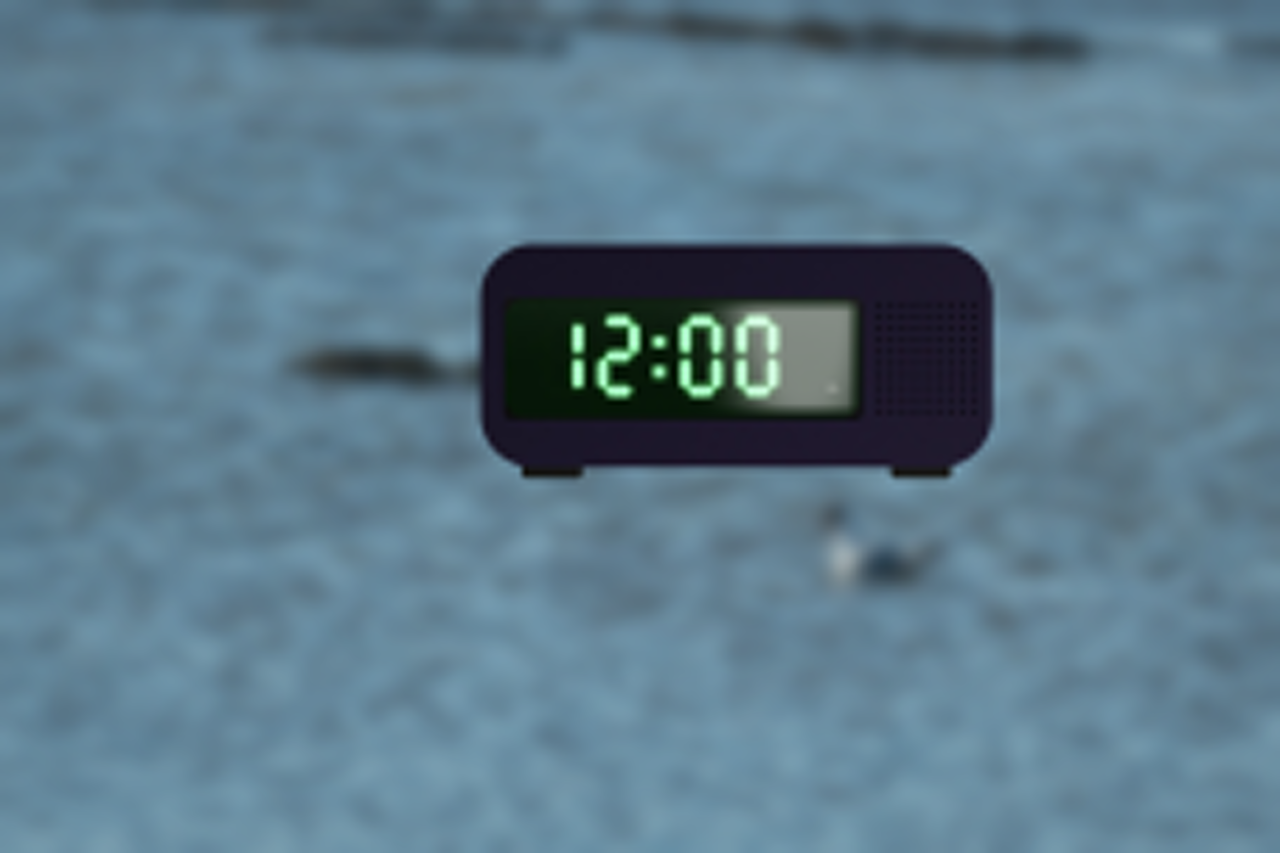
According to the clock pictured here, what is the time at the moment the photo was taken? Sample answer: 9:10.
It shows 12:00
